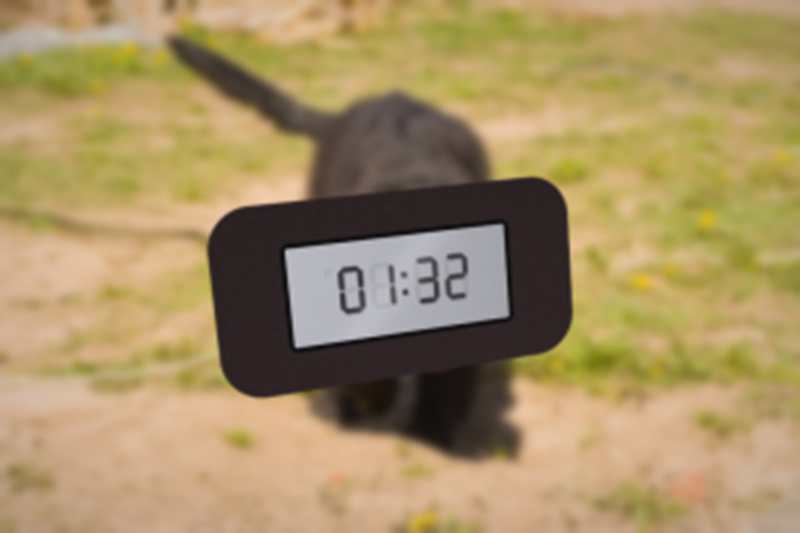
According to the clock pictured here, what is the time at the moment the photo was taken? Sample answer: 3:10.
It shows 1:32
